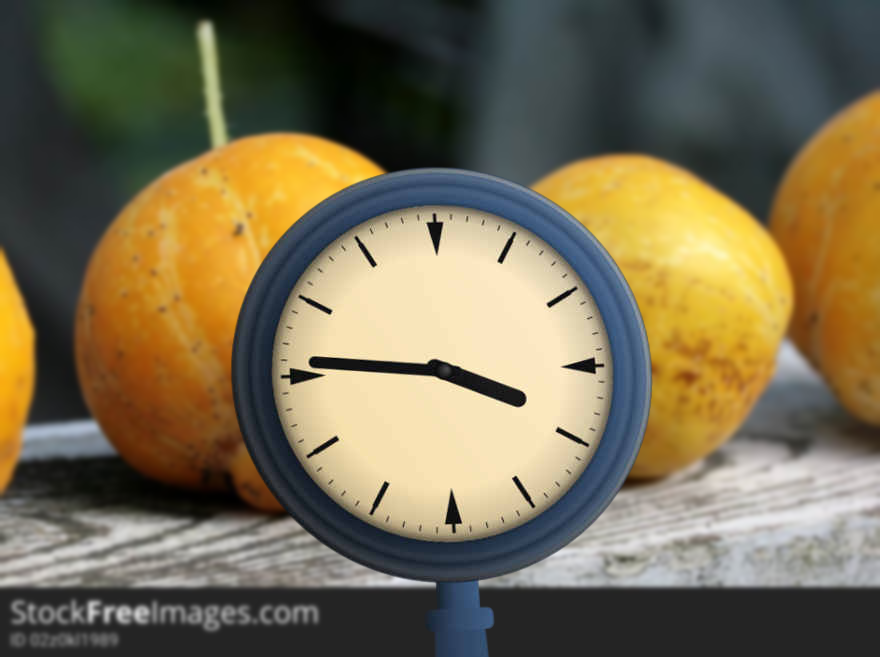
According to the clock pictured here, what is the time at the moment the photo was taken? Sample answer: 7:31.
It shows 3:46
